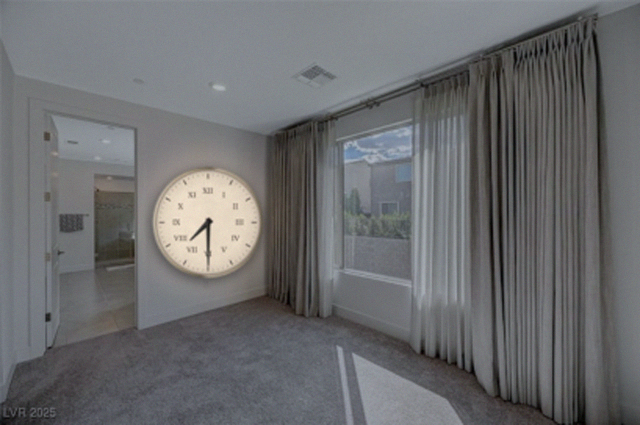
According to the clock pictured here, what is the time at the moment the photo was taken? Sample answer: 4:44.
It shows 7:30
